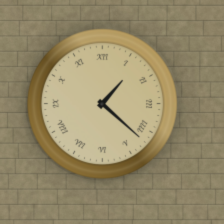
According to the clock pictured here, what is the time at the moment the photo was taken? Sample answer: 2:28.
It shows 1:22
